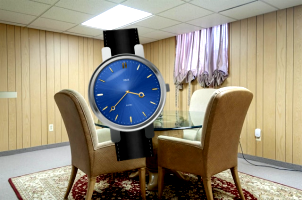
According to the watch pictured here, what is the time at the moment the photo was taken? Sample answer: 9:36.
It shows 3:38
